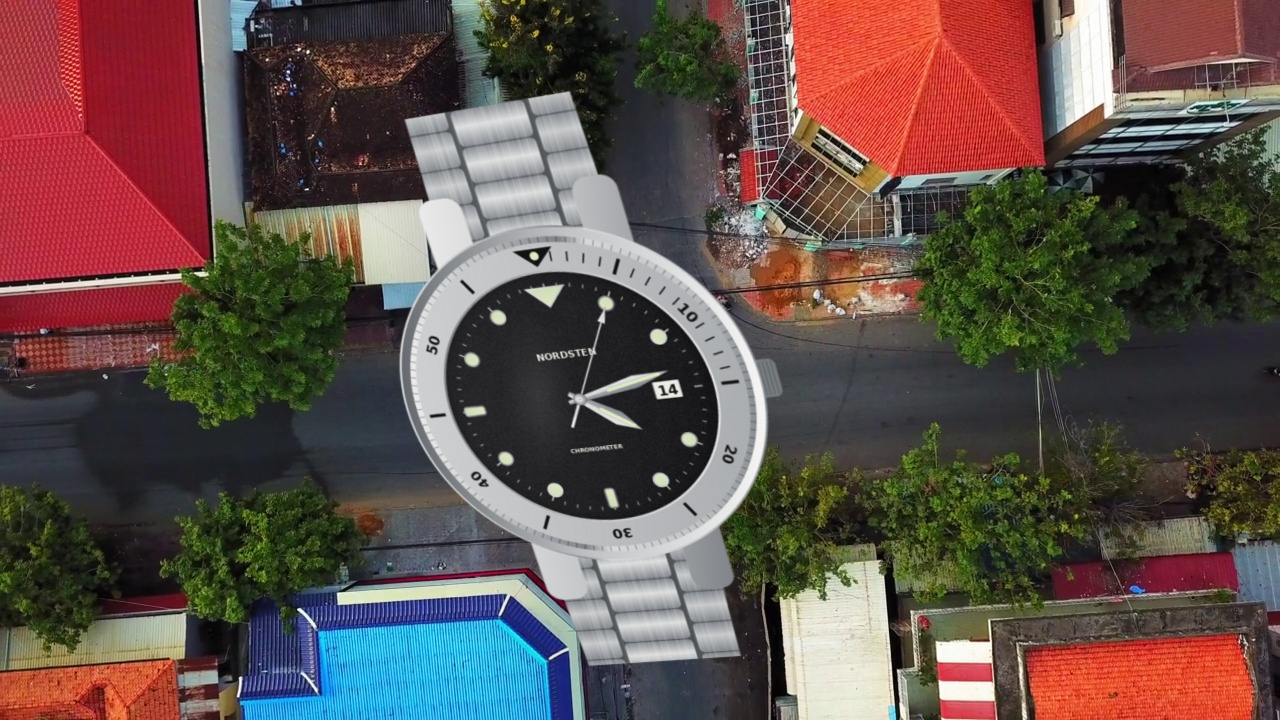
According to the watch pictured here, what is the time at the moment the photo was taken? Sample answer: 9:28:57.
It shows 4:13:05
